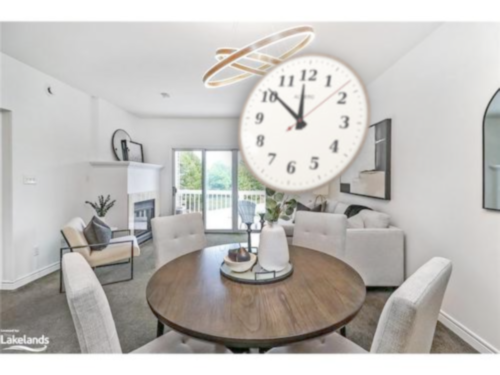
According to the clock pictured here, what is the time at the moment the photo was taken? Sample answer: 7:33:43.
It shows 11:51:08
